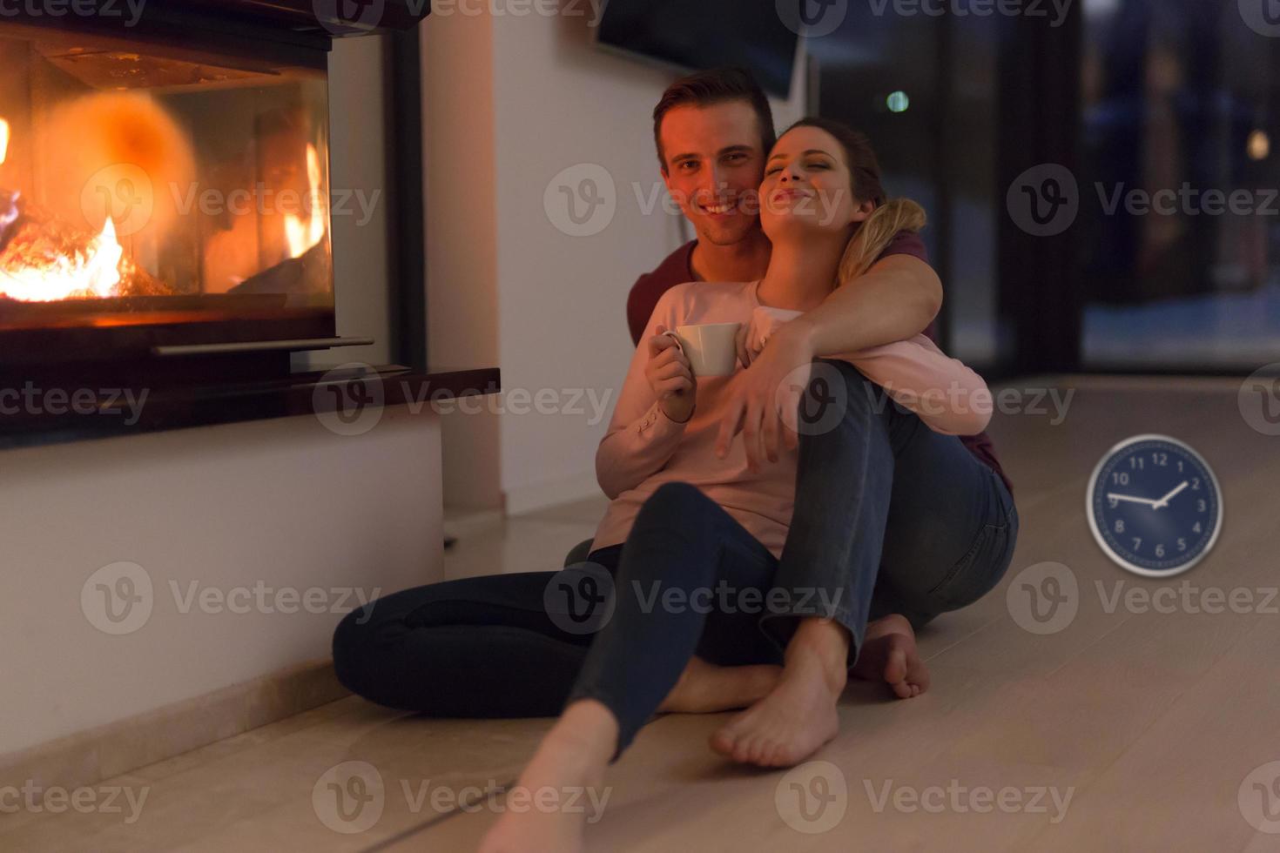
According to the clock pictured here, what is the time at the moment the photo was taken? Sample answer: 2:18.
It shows 1:46
